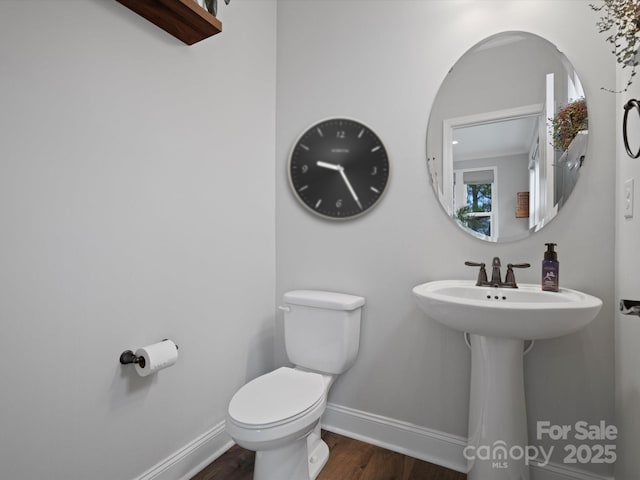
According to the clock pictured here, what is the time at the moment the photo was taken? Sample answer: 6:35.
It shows 9:25
